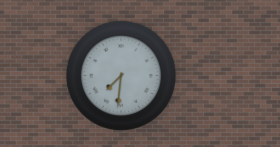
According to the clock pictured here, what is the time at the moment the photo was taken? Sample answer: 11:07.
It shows 7:31
